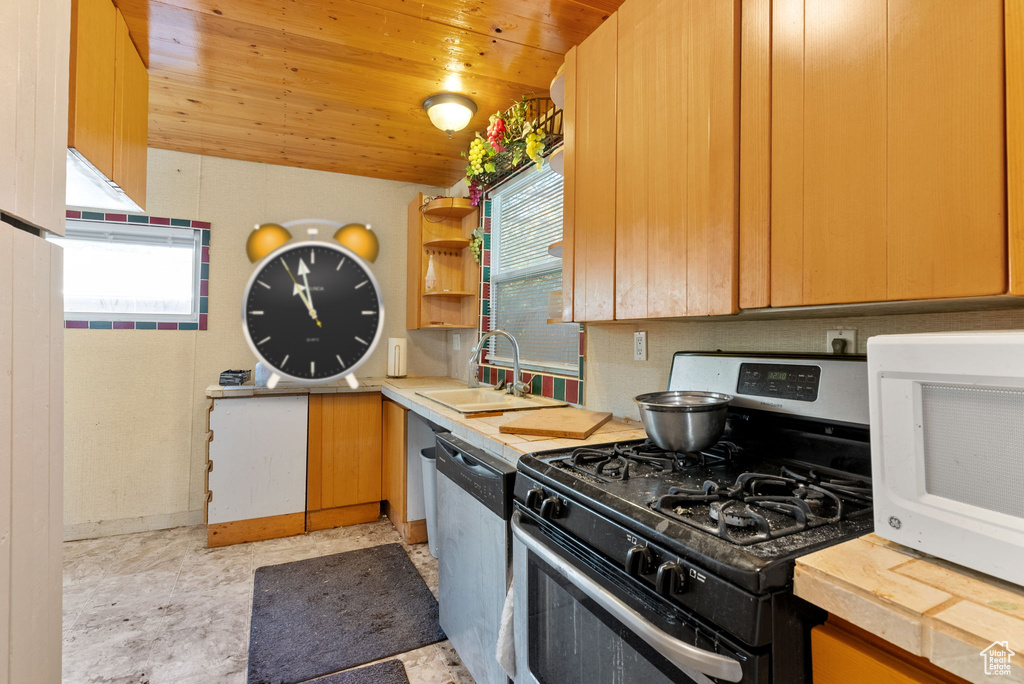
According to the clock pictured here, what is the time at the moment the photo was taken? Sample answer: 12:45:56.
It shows 10:57:55
